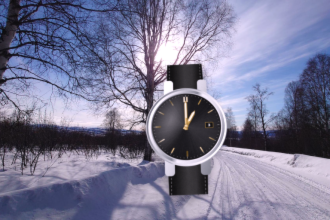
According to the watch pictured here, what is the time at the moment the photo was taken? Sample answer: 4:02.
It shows 1:00
